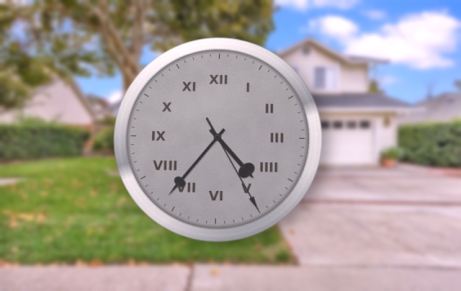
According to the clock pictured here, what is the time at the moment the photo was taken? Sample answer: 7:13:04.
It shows 4:36:25
